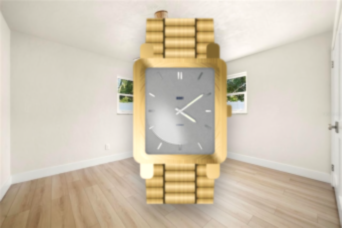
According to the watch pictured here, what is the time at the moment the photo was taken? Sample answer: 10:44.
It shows 4:09
